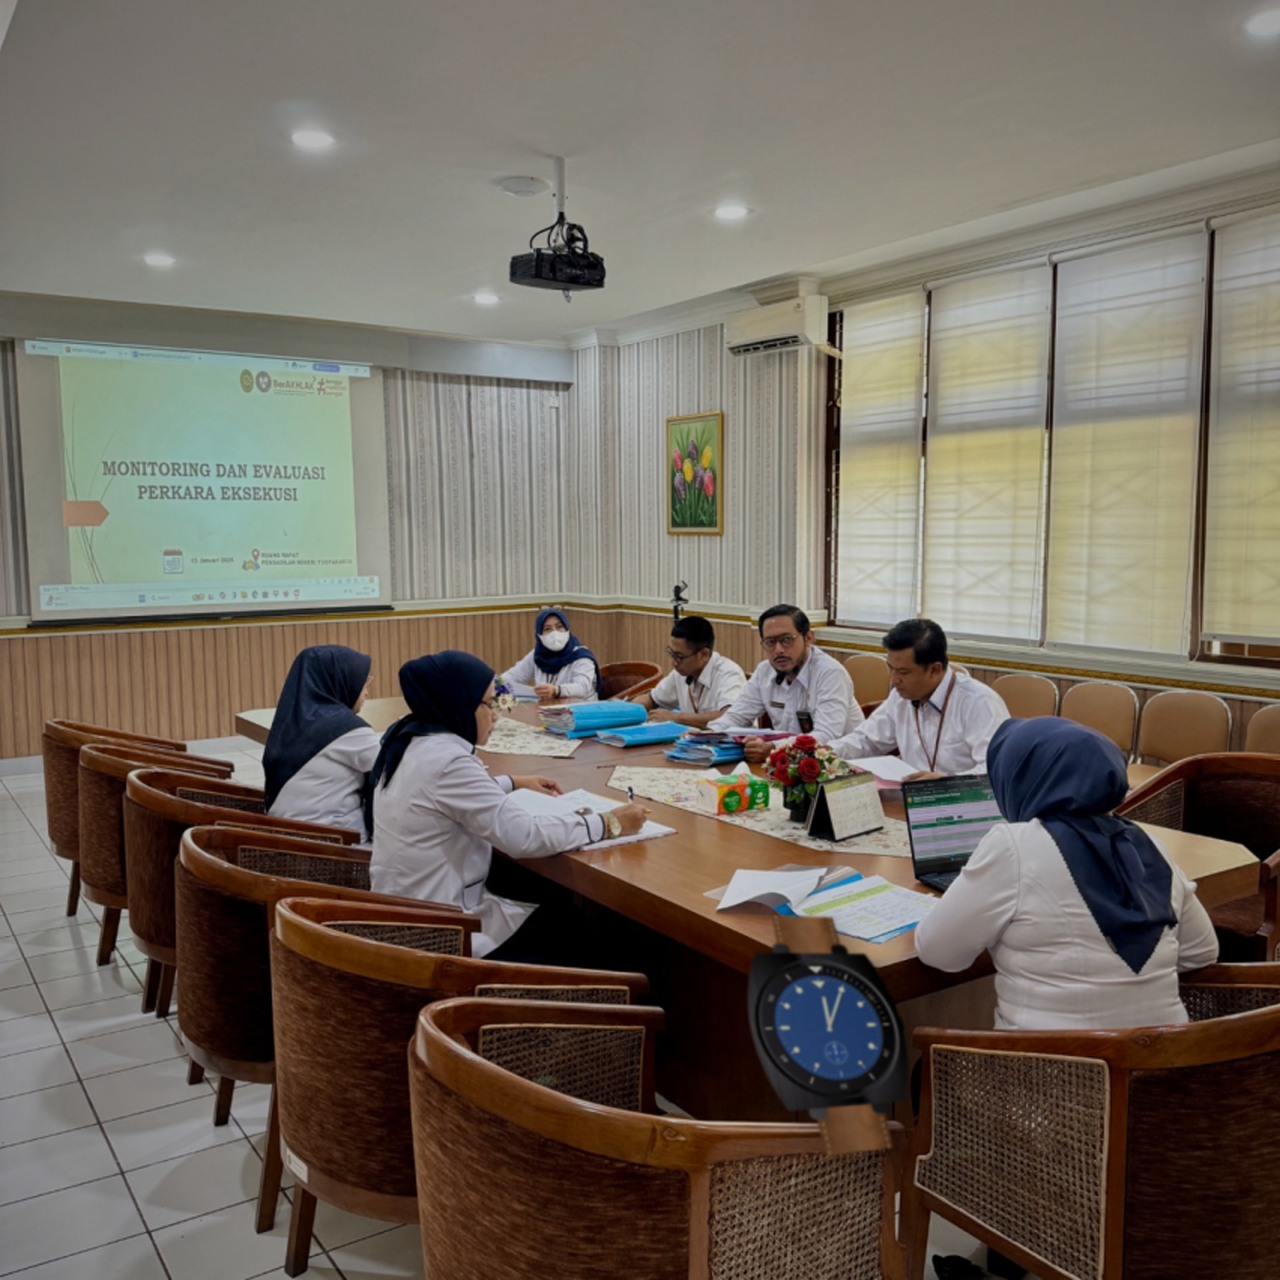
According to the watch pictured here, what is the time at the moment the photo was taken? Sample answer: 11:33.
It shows 12:05
